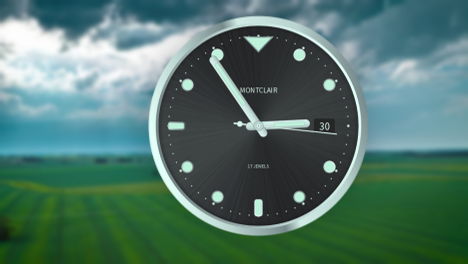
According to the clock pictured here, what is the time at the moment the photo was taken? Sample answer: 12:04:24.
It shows 2:54:16
